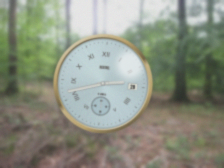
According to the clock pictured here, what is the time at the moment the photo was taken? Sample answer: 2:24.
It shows 2:42
